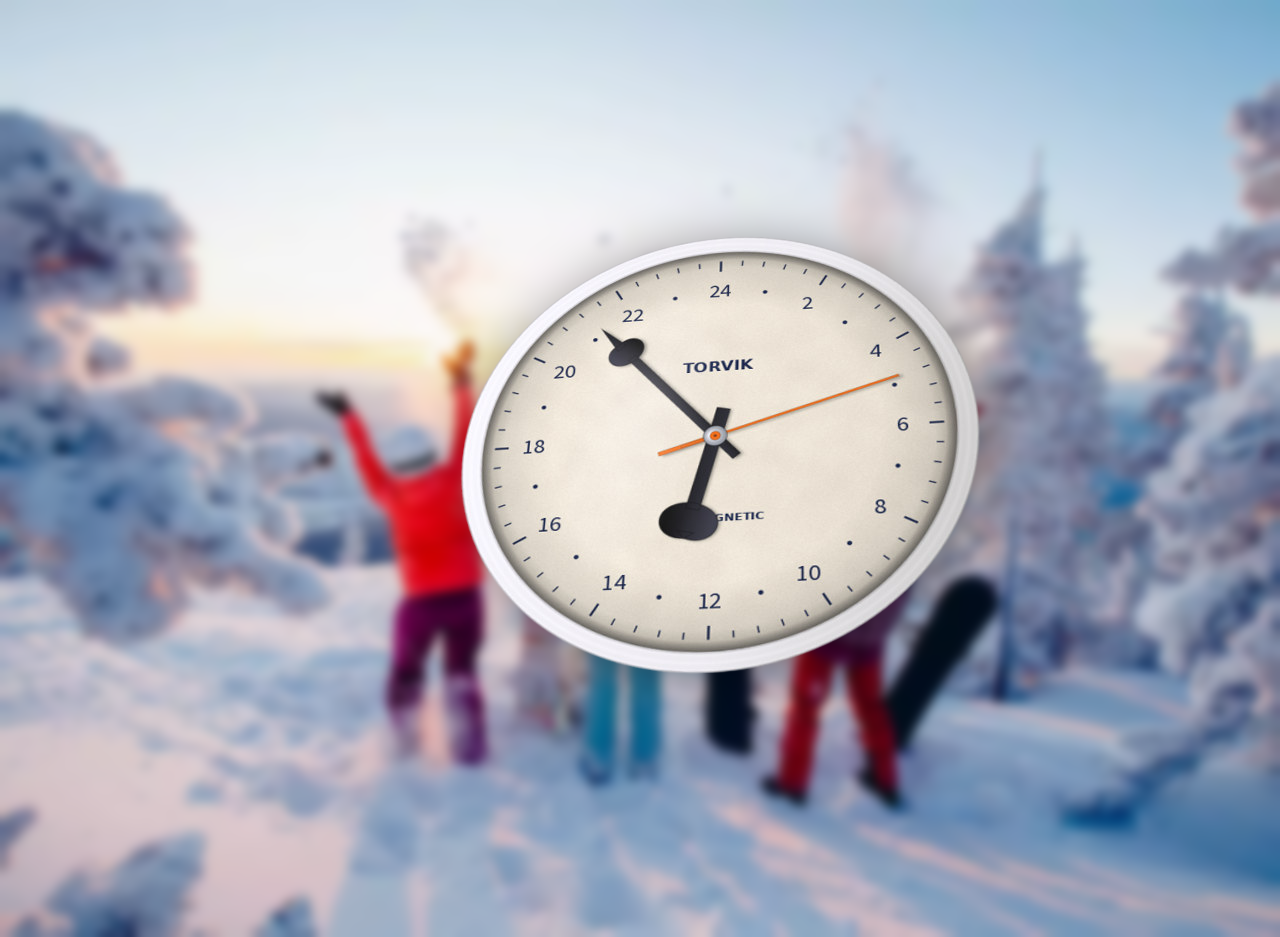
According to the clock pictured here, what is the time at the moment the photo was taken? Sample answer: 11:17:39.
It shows 12:53:12
